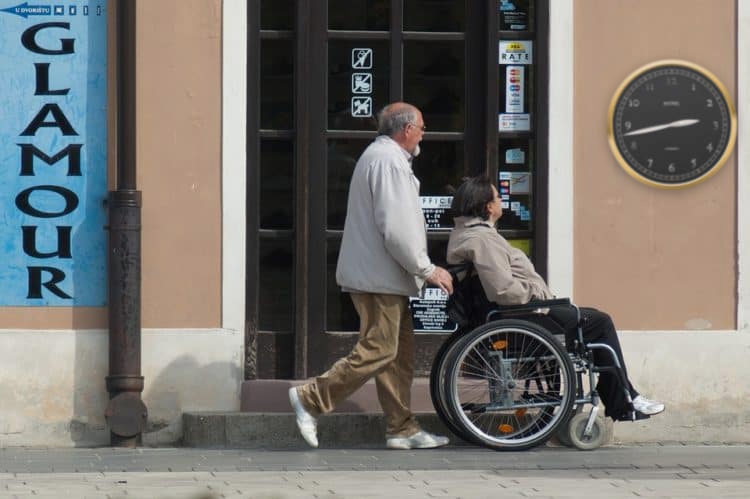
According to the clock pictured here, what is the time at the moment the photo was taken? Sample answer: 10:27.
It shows 2:43
